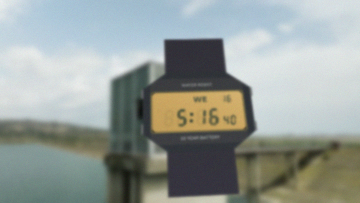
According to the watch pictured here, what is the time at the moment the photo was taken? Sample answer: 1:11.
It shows 5:16
